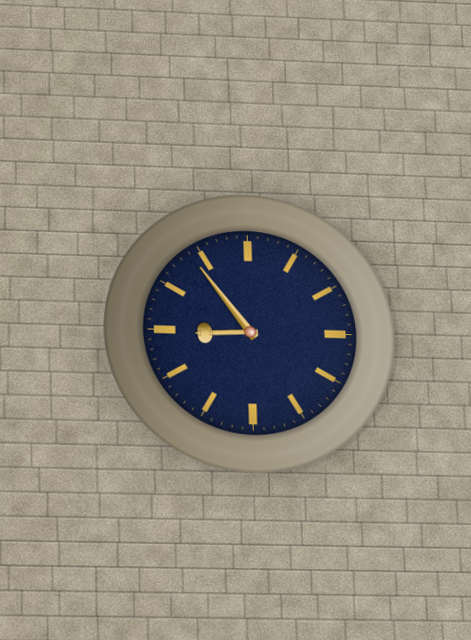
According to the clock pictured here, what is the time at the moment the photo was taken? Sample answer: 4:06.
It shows 8:54
